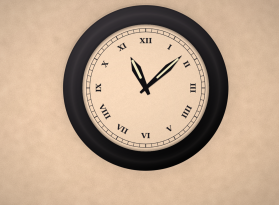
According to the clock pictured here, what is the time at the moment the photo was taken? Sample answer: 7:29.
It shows 11:08
